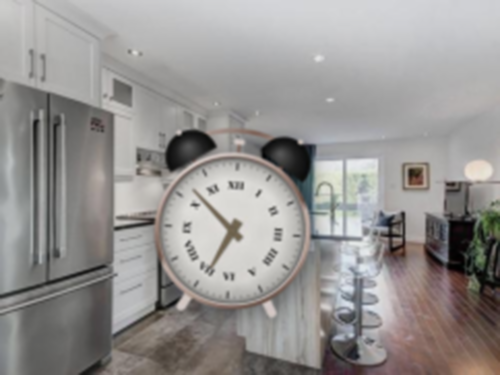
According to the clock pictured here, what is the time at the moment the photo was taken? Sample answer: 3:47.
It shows 6:52
